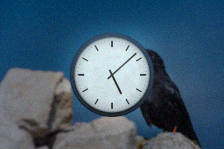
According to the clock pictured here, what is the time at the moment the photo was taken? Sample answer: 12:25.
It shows 5:08
